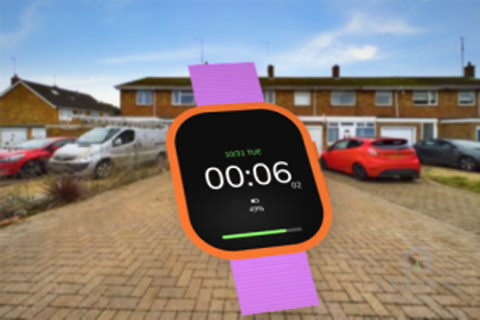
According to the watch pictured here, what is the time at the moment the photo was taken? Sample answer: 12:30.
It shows 0:06
